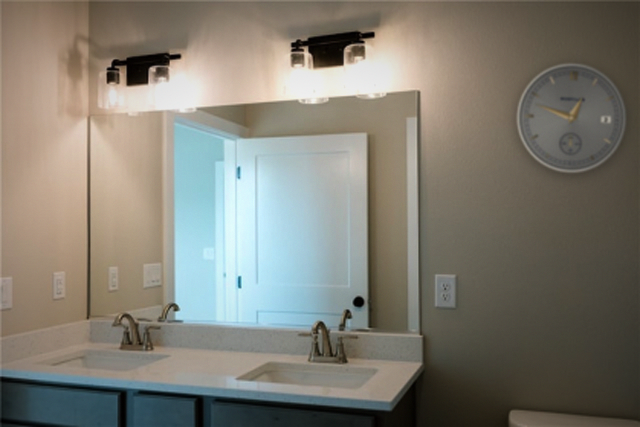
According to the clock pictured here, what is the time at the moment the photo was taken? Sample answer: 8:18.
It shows 12:48
